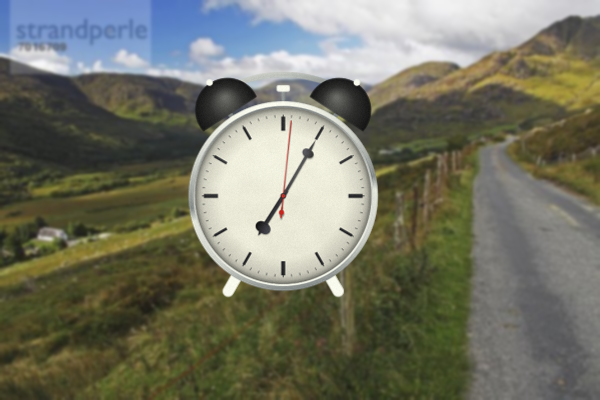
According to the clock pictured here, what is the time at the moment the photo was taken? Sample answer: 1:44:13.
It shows 7:05:01
